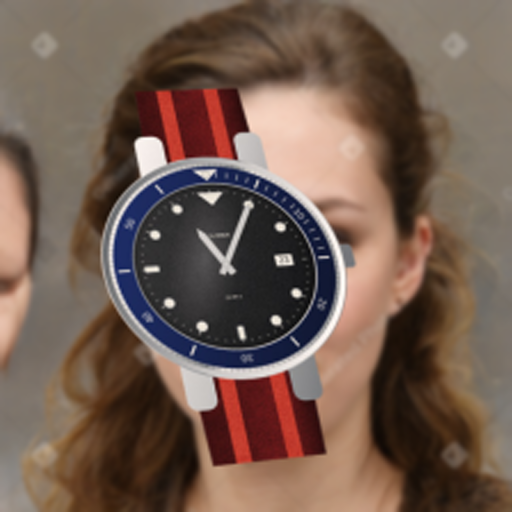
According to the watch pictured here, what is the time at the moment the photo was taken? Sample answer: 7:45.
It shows 11:05
